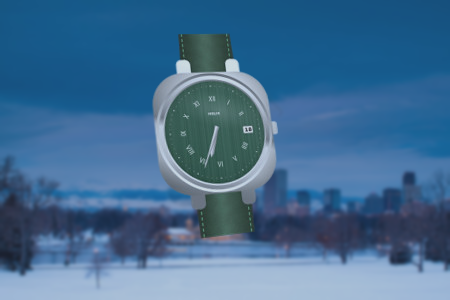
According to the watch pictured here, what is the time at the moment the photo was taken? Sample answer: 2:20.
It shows 6:34
